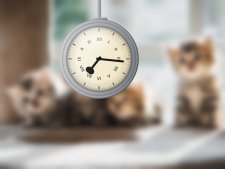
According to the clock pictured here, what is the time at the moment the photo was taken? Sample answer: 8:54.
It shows 7:16
